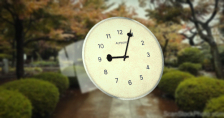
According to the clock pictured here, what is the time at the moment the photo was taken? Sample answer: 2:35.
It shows 9:04
